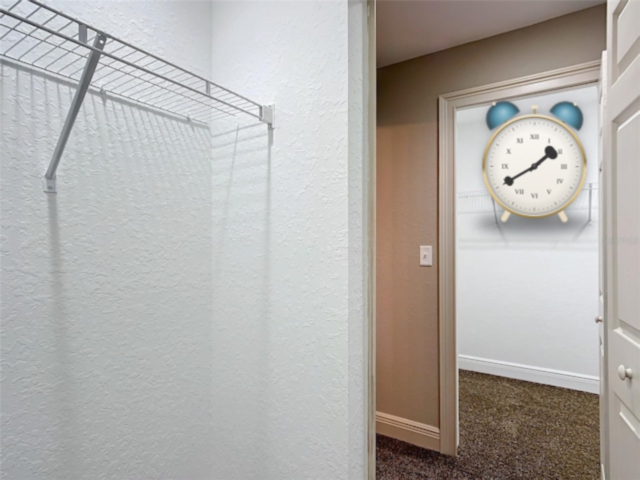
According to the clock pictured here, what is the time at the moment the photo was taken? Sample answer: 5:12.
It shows 1:40
